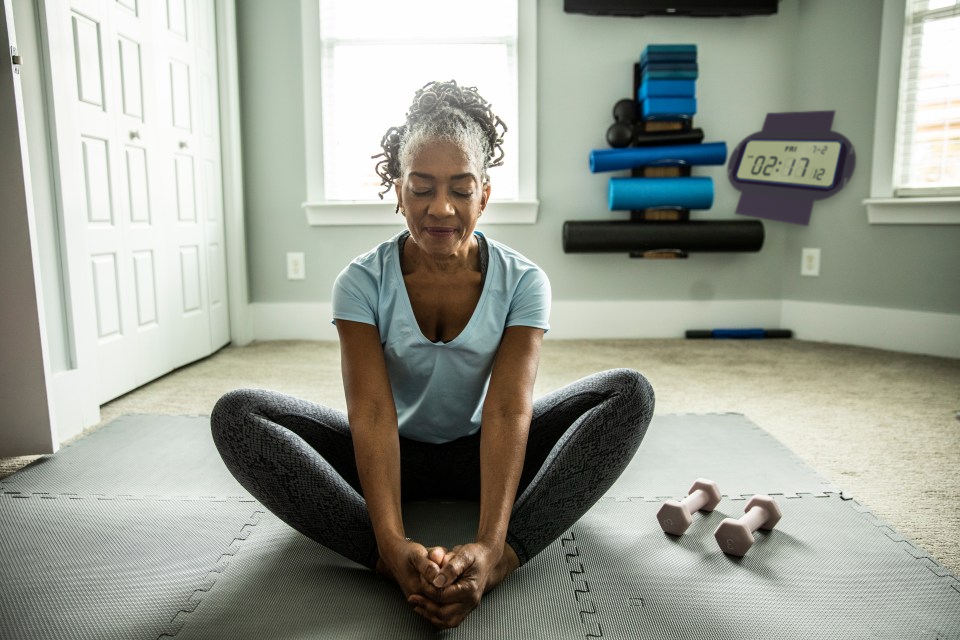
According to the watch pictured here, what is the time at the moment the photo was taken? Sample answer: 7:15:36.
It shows 2:17:12
